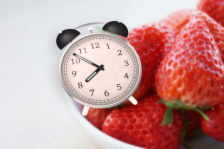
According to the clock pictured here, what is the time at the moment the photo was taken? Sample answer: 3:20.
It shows 7:52
